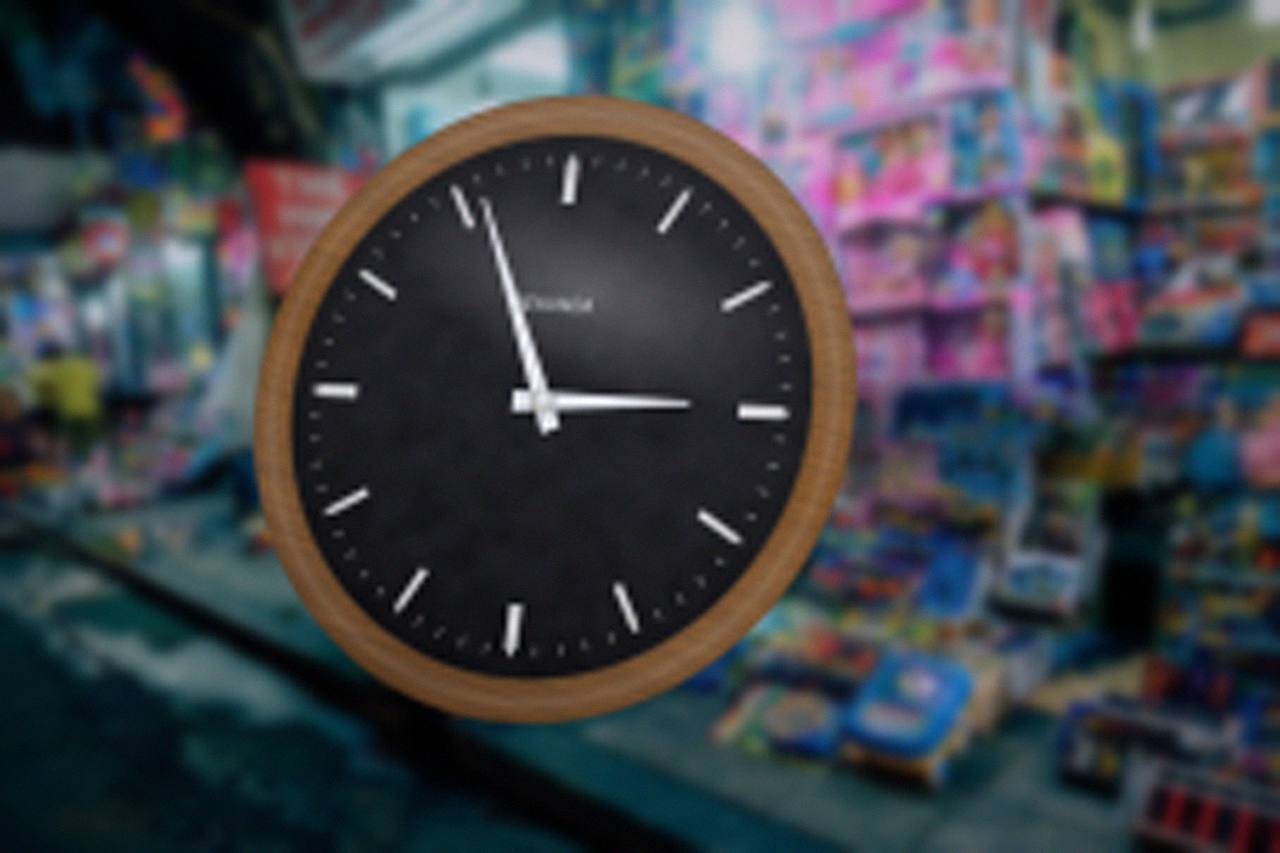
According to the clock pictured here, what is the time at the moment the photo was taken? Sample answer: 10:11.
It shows 2:56
